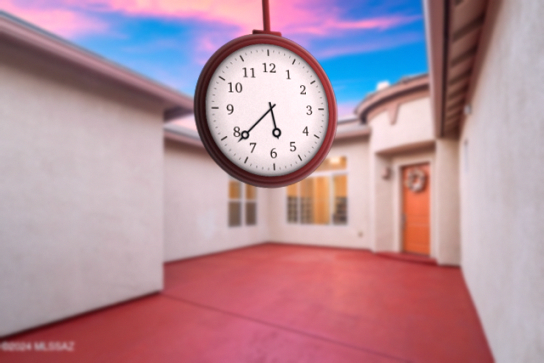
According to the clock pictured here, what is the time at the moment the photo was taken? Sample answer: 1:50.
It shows 5:38
